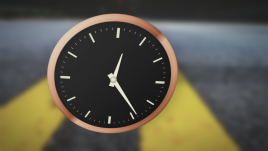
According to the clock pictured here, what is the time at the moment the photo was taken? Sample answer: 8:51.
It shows 12:24
